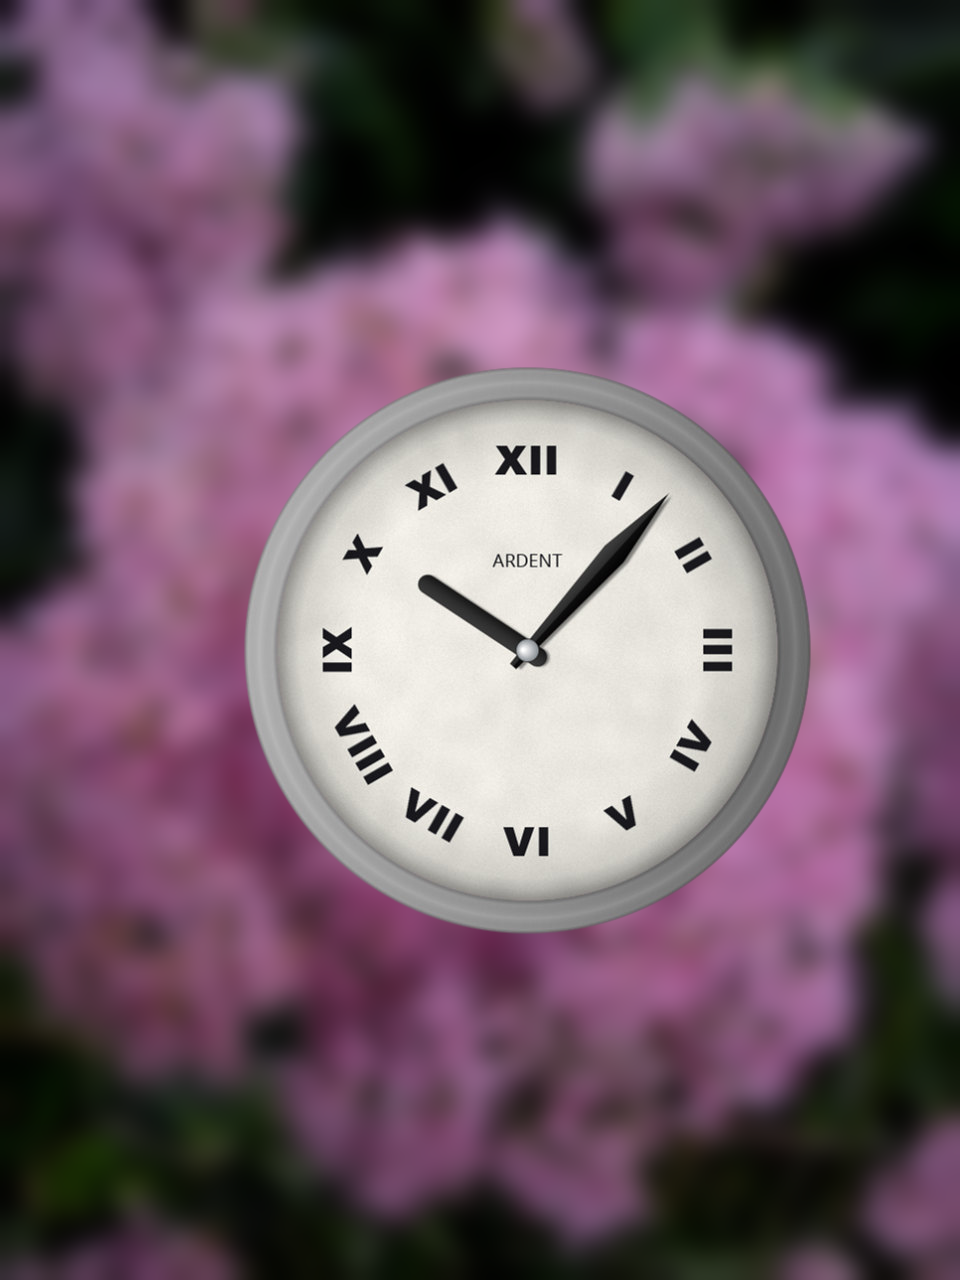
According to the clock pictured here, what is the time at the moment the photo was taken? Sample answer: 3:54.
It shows 10:07
